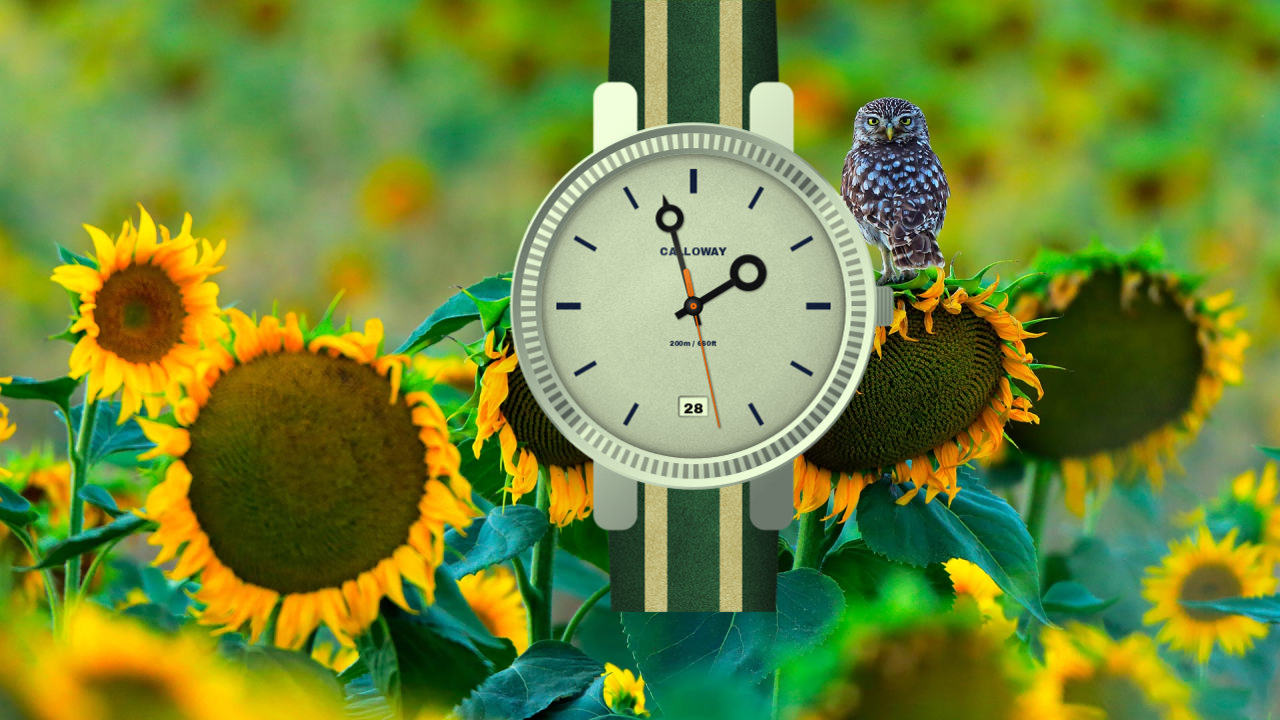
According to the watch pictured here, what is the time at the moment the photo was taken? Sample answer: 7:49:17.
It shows 1:57:28
